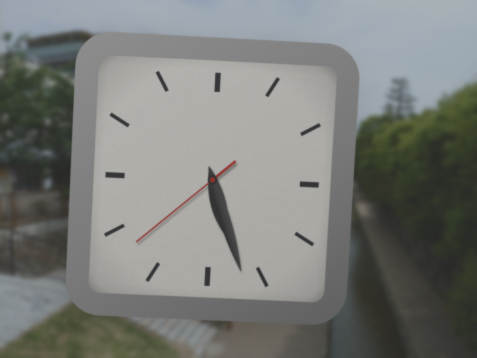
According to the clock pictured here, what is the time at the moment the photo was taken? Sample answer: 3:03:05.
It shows 5:26:38
